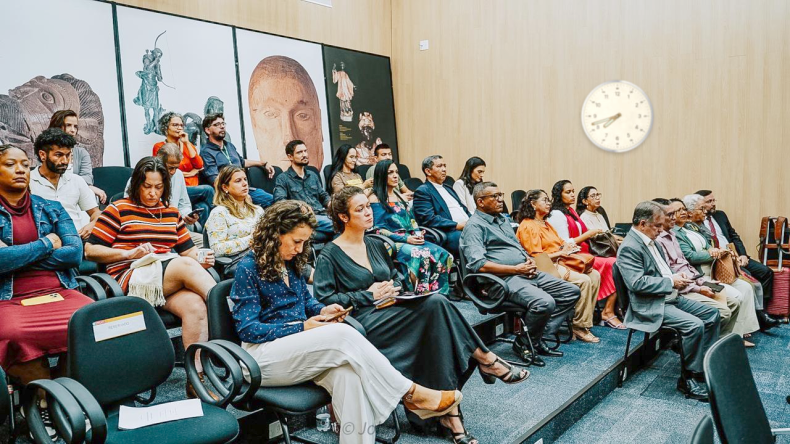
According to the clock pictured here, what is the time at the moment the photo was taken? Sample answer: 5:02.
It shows 7:42
